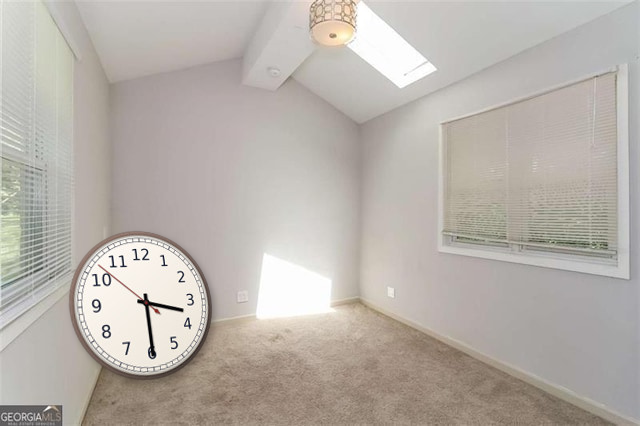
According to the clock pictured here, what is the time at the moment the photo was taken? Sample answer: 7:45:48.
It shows 3:29:52
